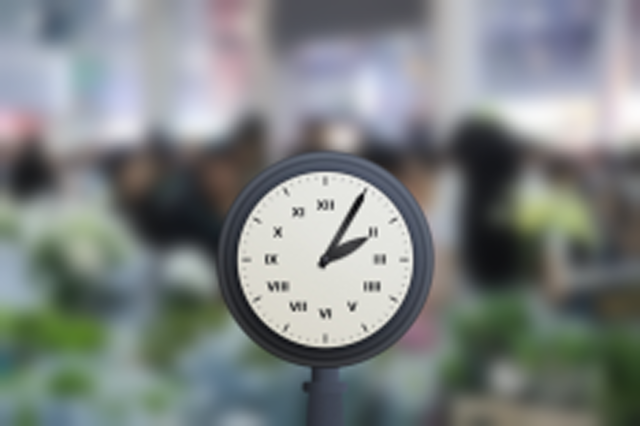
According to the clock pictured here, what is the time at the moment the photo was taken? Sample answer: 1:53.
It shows 2:05
